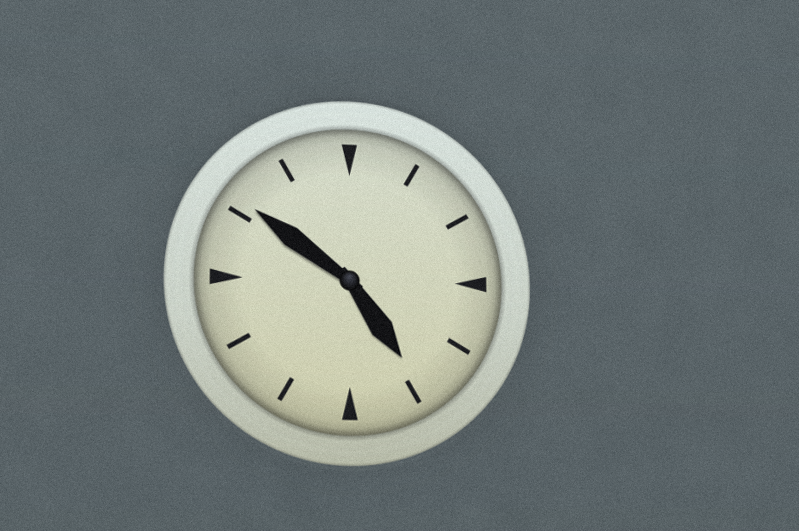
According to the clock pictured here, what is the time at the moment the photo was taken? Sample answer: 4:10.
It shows 4:51
